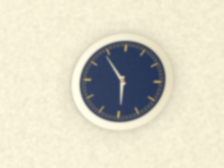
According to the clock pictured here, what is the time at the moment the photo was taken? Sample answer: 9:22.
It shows 5:54
